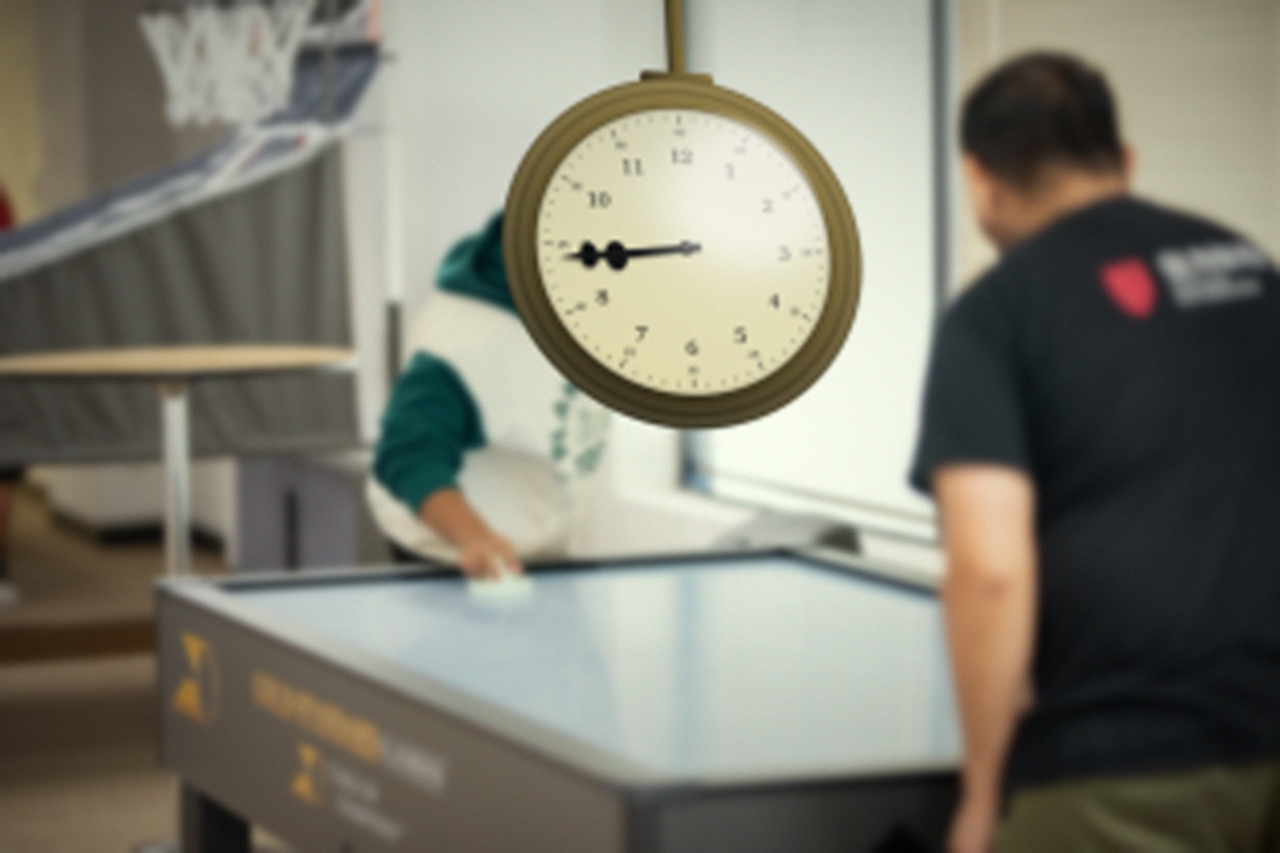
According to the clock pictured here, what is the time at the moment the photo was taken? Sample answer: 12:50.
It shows 8:44
